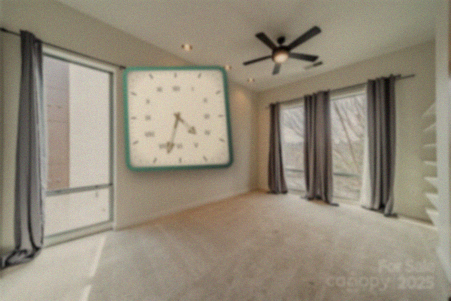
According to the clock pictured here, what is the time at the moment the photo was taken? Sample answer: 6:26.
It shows 4:33
